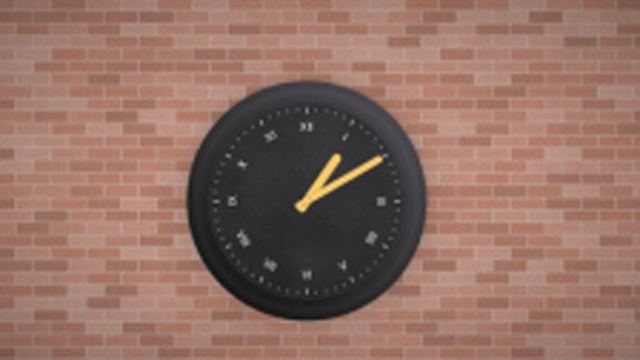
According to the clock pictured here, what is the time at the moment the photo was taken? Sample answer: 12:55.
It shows 1:10
